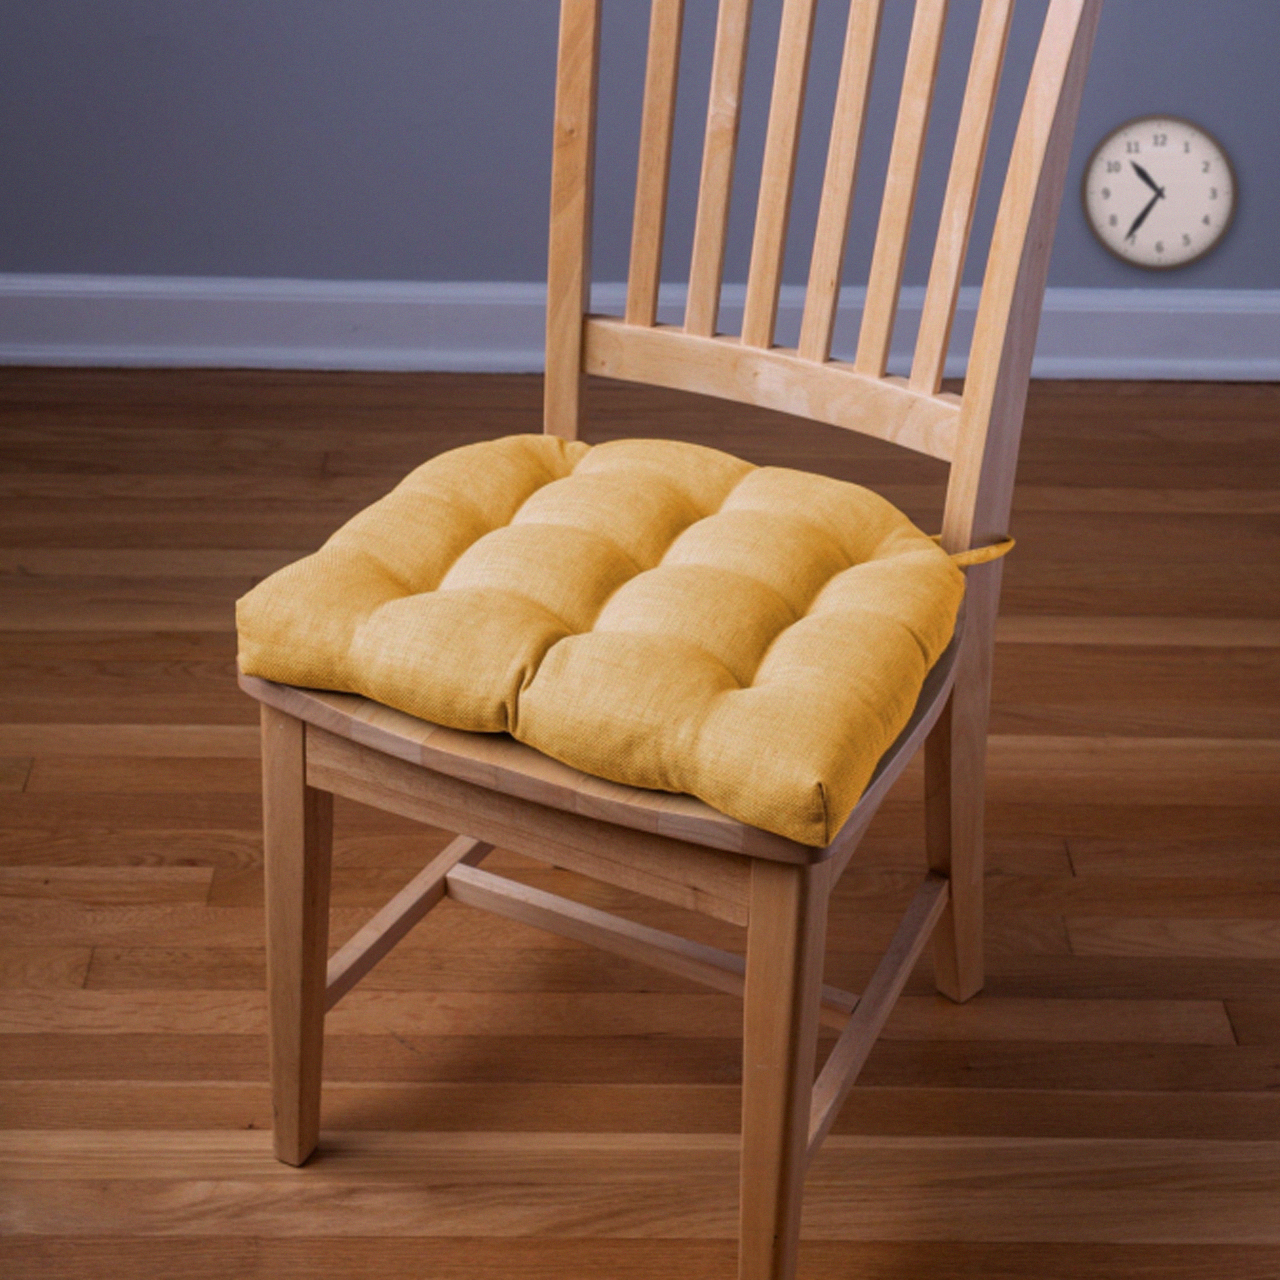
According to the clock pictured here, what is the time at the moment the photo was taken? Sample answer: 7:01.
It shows 10:36
